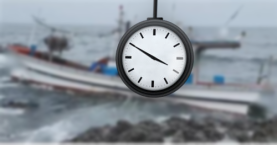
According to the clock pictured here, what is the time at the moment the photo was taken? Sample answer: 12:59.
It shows 3:50
